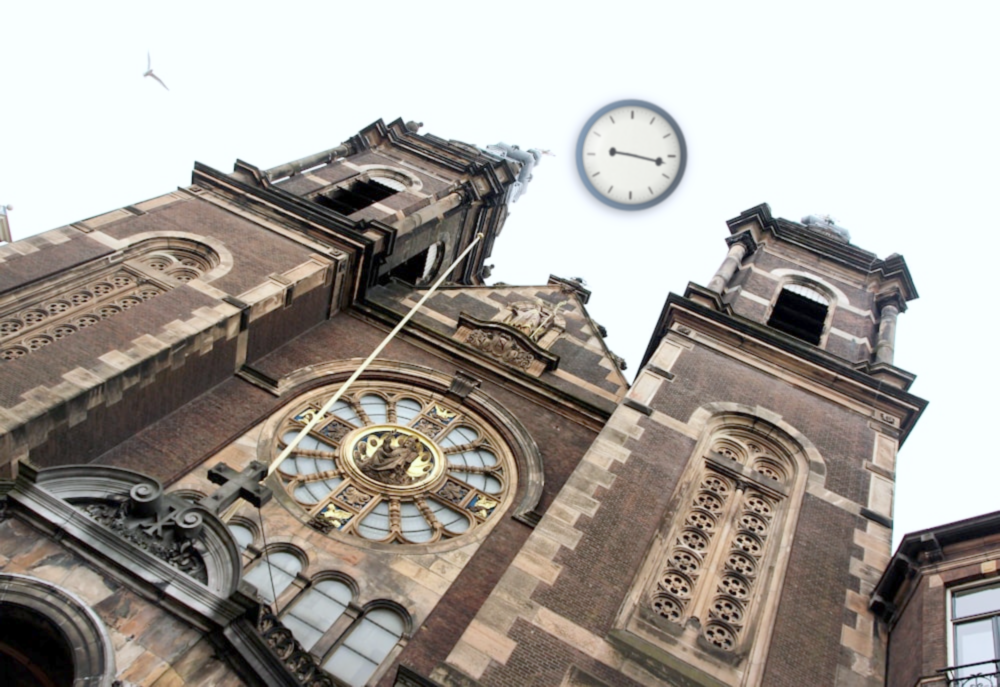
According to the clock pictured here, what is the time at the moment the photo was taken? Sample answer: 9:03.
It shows 9:17
